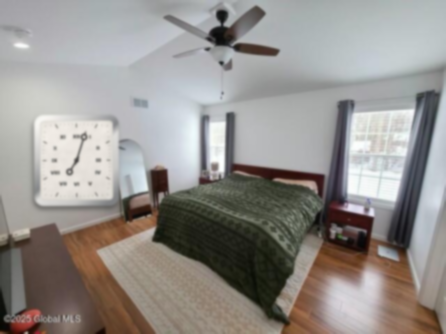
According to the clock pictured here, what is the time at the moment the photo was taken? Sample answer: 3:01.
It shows 7:03
